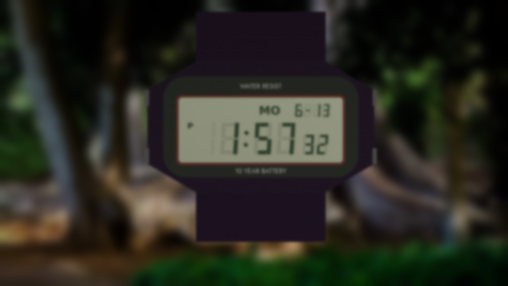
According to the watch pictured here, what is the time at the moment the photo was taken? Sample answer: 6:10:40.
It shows 1:57:32
